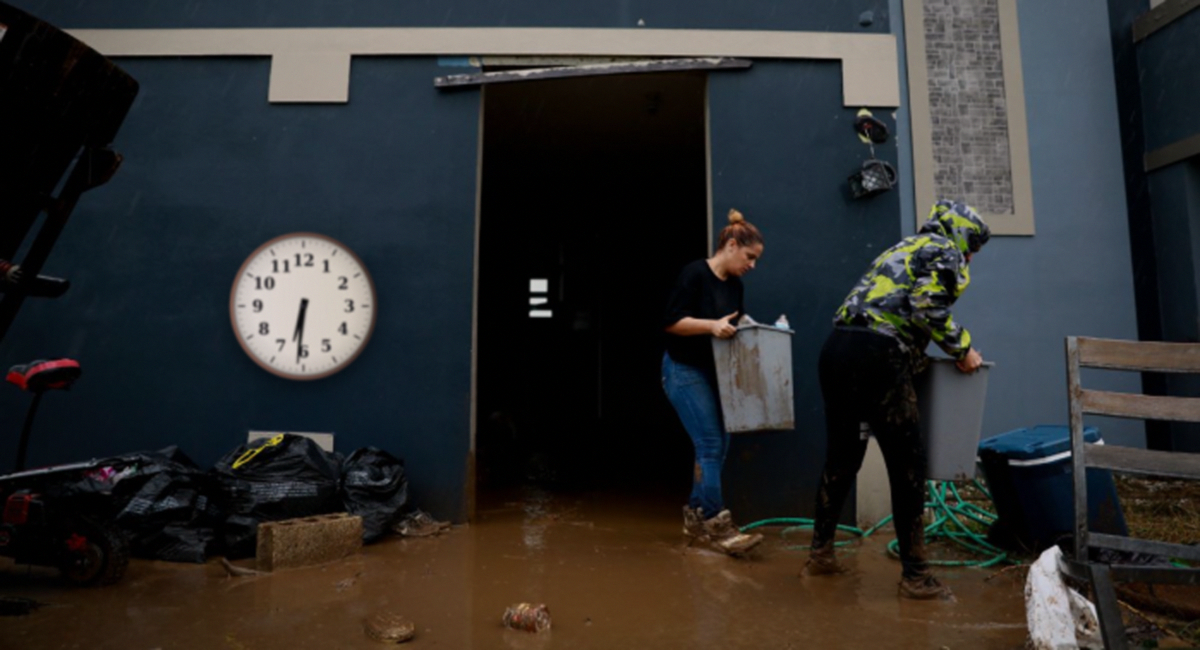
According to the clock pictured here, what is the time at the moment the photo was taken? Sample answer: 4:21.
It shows 6:31
